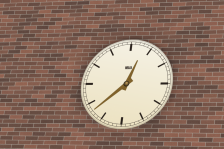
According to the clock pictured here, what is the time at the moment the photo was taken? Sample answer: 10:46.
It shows 12:38
